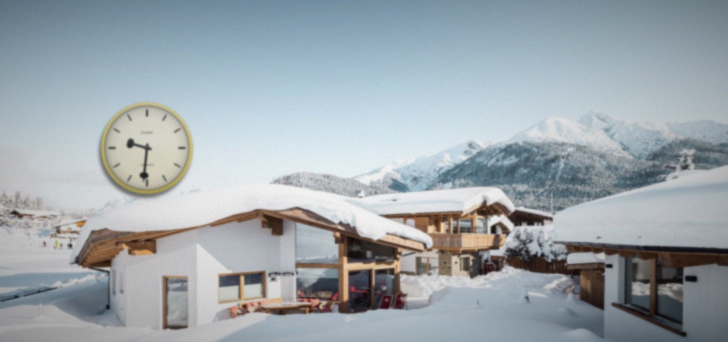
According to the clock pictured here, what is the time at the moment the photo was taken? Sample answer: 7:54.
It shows 9:31
